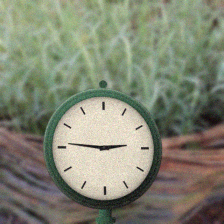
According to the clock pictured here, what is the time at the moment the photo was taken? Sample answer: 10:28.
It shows 2:46
